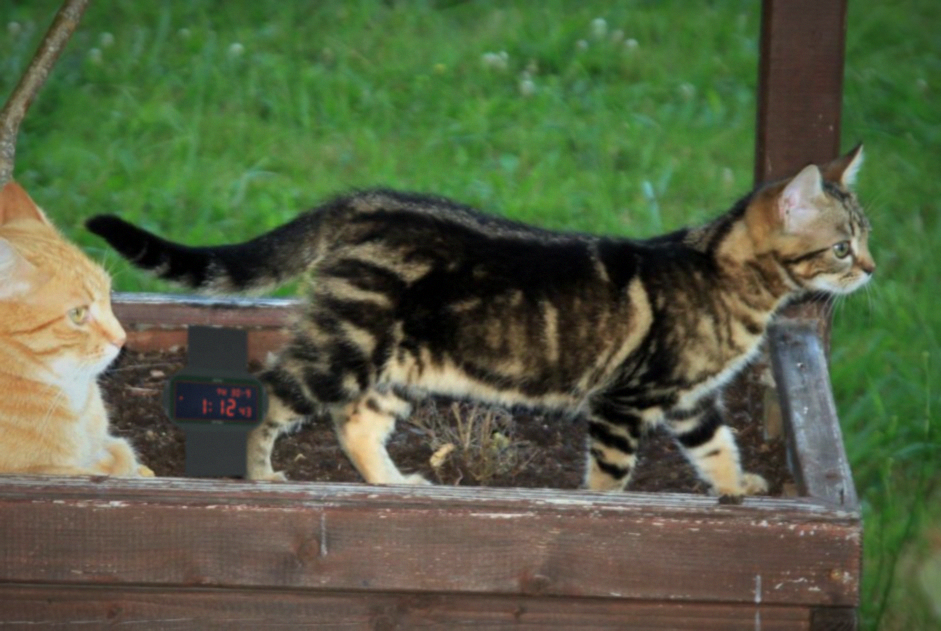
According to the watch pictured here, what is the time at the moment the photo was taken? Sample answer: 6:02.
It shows 1:12
